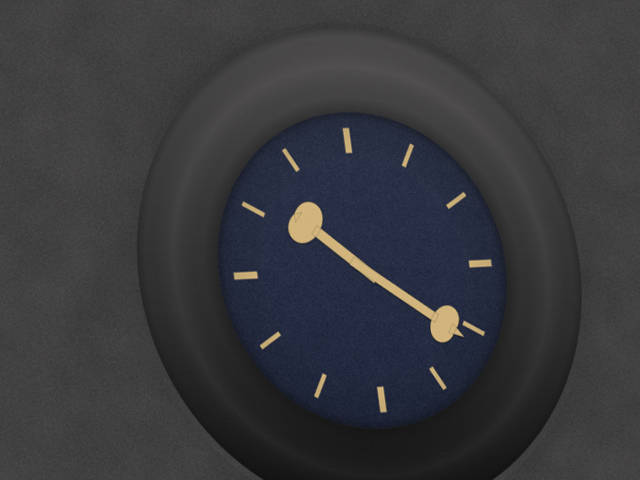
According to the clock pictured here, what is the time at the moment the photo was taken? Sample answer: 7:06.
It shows 10:21
